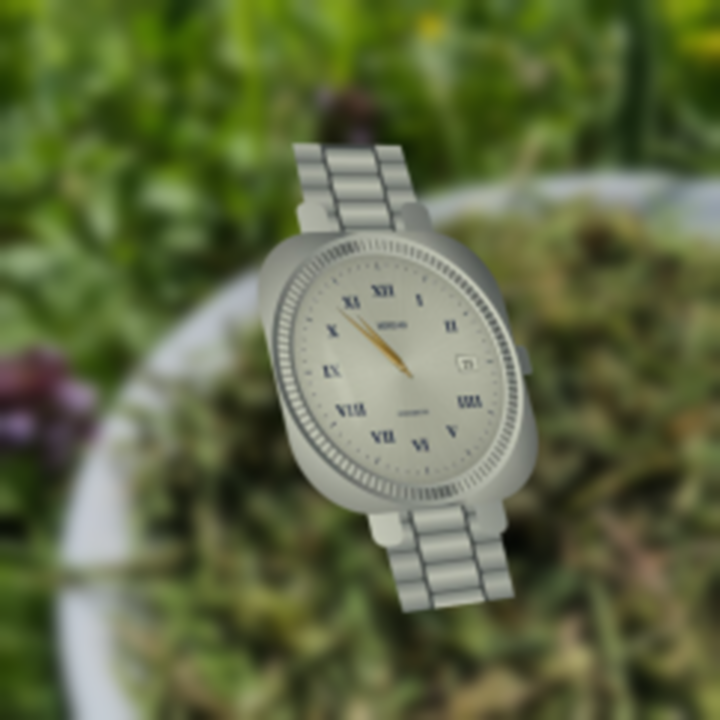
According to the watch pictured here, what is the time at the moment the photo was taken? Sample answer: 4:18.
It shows 10:53
